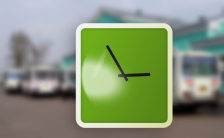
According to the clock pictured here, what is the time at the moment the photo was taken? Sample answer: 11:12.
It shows 2:55
